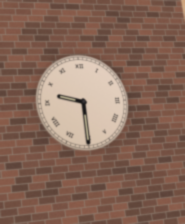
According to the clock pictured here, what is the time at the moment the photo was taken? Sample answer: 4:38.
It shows 9:30
